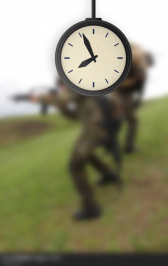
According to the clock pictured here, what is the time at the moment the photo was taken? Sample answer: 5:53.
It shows 7:56
